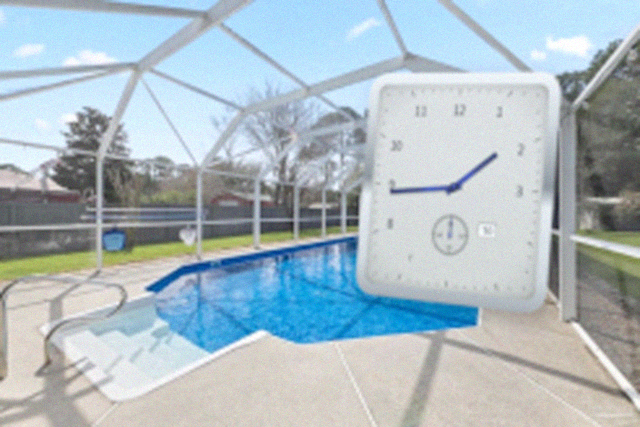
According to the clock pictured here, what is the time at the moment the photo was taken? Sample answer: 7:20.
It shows 1:44
